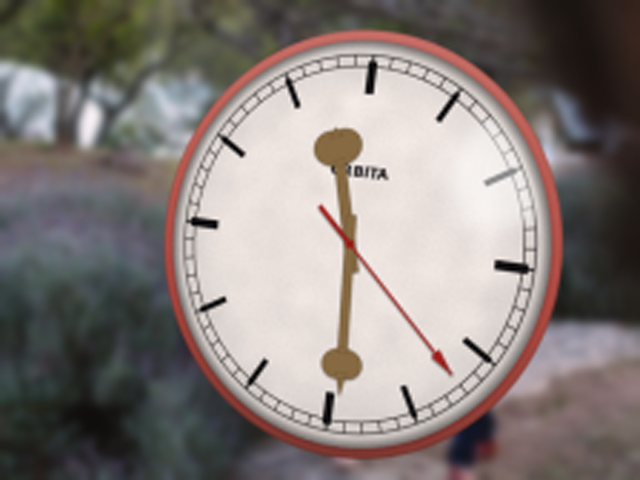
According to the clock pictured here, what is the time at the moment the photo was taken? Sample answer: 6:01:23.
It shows 11:29:22
